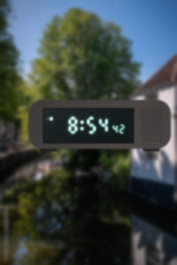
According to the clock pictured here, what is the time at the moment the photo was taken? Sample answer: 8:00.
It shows 8:54
